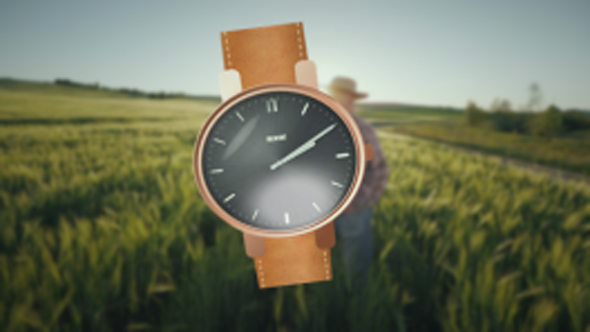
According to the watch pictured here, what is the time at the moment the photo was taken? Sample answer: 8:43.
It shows 2:10
